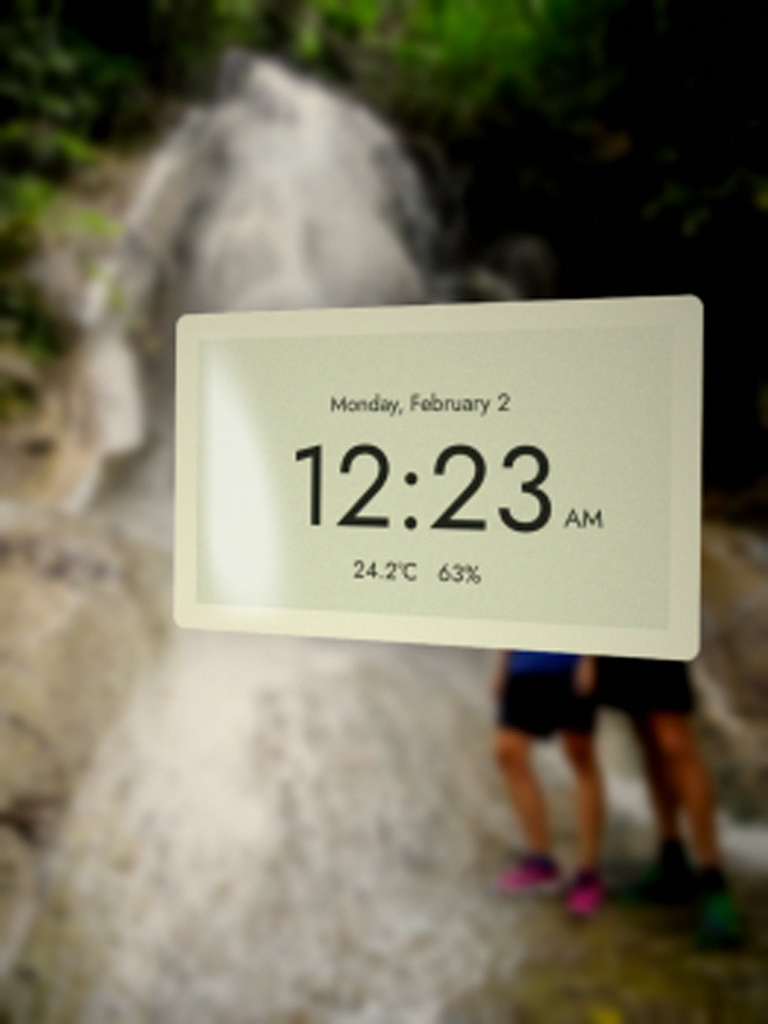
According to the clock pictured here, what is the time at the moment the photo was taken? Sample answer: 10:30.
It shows 12:23
